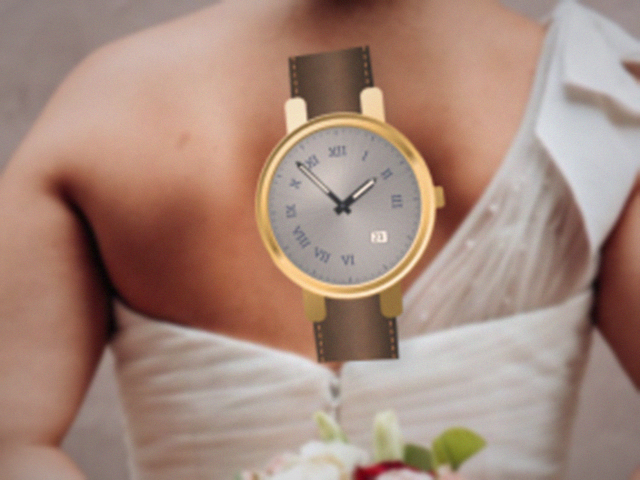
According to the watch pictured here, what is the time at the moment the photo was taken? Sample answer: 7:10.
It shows 1:53
